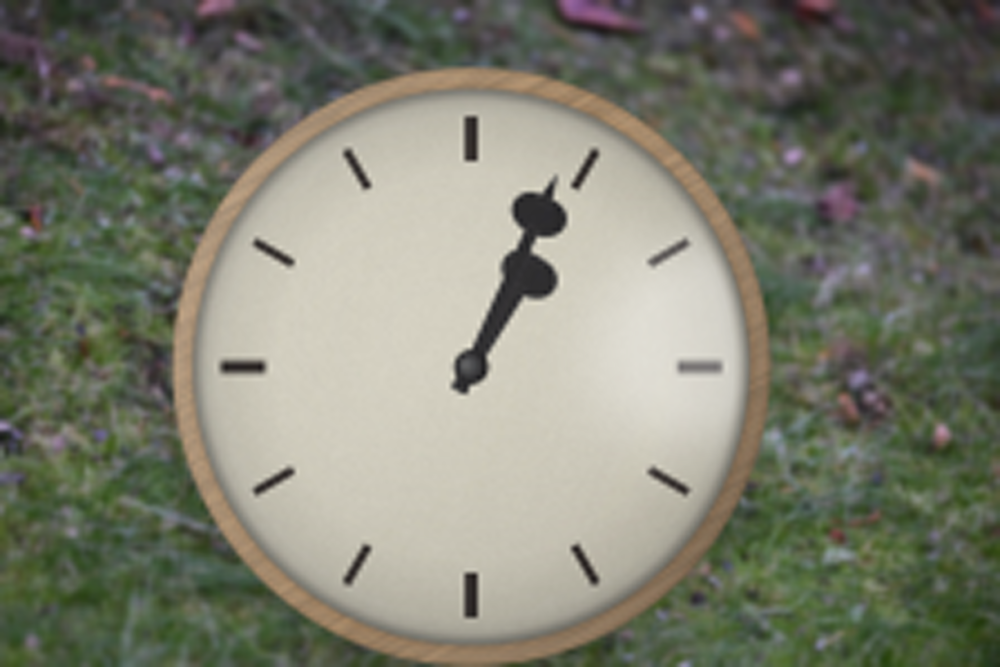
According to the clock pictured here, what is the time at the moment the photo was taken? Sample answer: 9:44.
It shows 1:04
